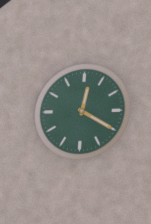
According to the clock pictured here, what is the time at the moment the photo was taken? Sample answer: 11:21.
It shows 12:20
